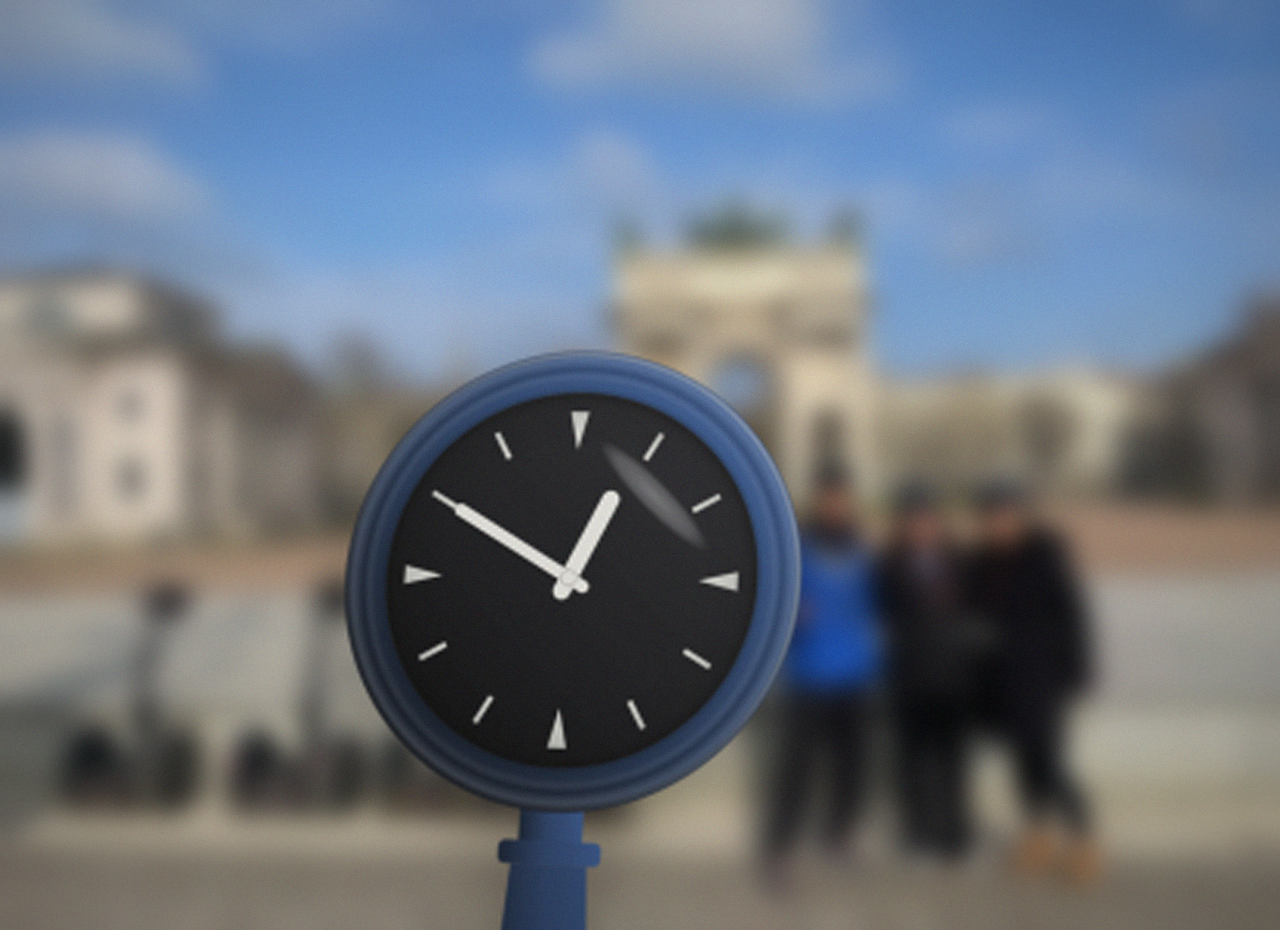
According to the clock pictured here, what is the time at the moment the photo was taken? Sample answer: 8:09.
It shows 12:50
